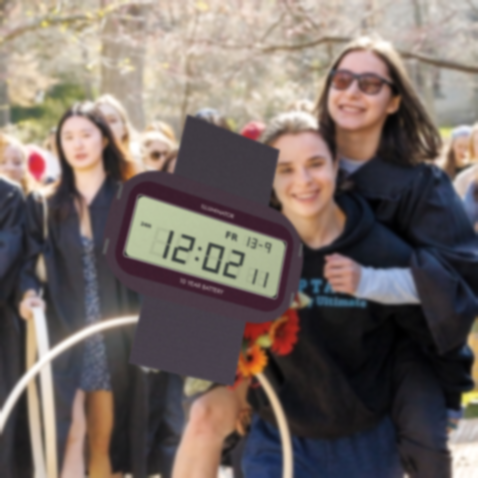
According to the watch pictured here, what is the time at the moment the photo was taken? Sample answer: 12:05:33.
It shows 12:02:11
